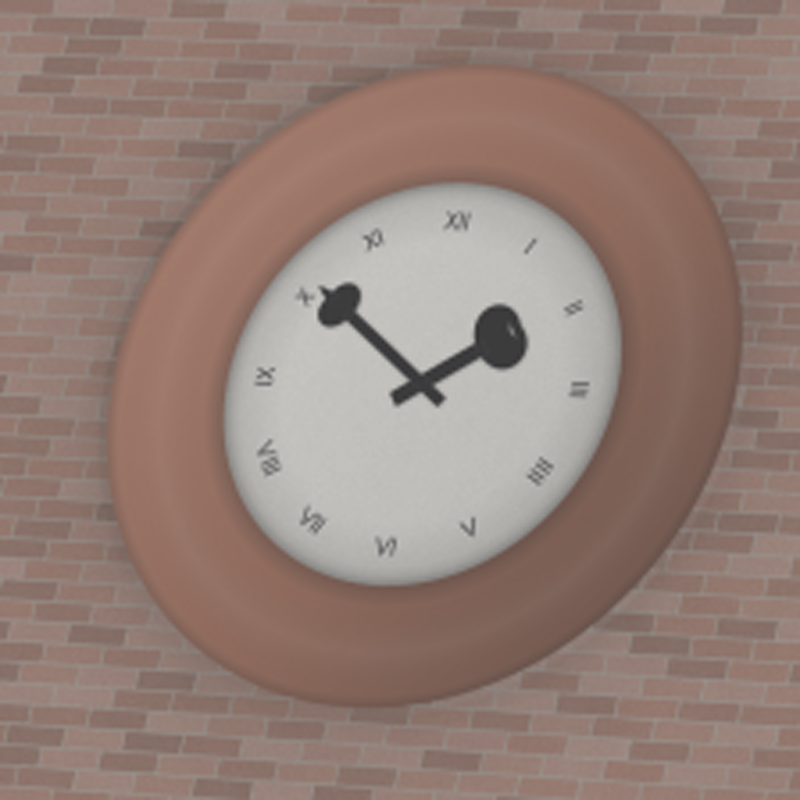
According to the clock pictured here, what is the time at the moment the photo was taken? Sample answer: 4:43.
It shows 1:51
